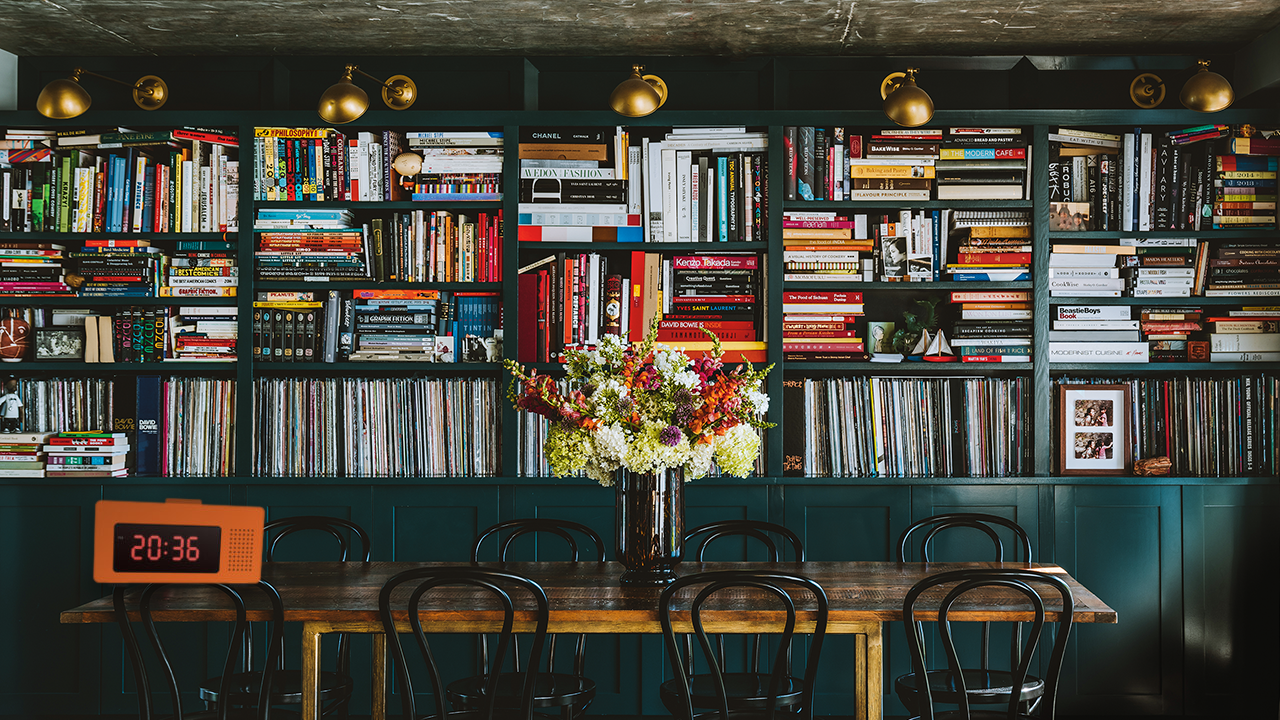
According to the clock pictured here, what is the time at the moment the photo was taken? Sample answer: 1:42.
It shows 20:36
